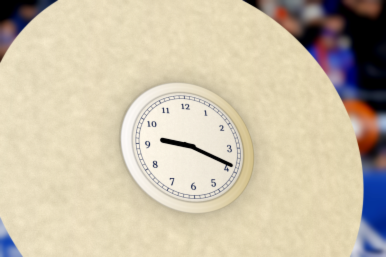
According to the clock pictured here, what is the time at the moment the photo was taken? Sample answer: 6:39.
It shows 9:19
